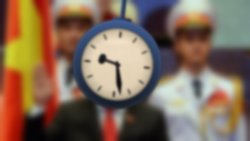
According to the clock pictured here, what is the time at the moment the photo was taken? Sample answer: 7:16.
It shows 9:28
